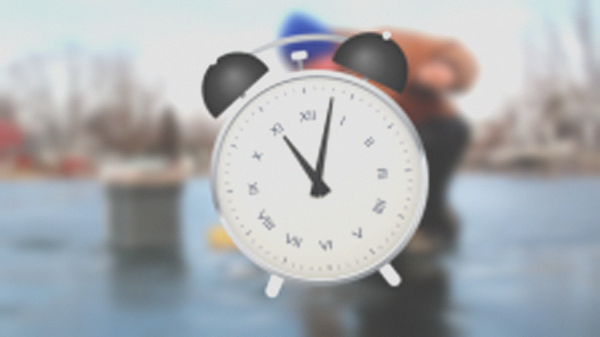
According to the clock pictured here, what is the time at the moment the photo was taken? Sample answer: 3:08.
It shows 11:03
